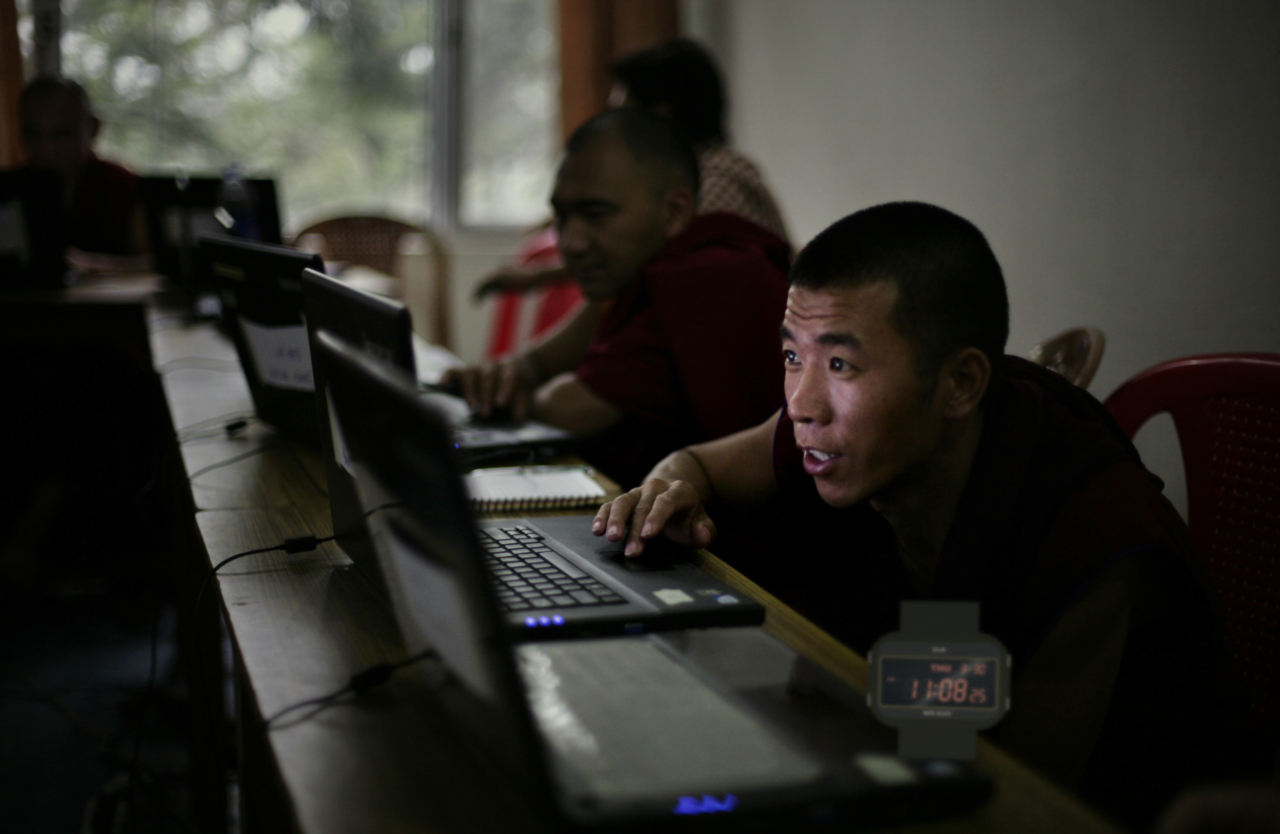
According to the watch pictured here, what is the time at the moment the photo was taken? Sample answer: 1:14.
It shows 11:08
